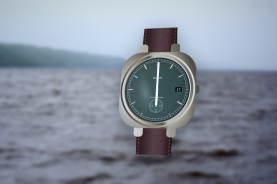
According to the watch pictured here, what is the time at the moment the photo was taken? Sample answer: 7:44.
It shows 6:00
